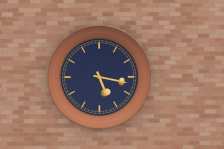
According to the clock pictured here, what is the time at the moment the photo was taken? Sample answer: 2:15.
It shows 5:17
